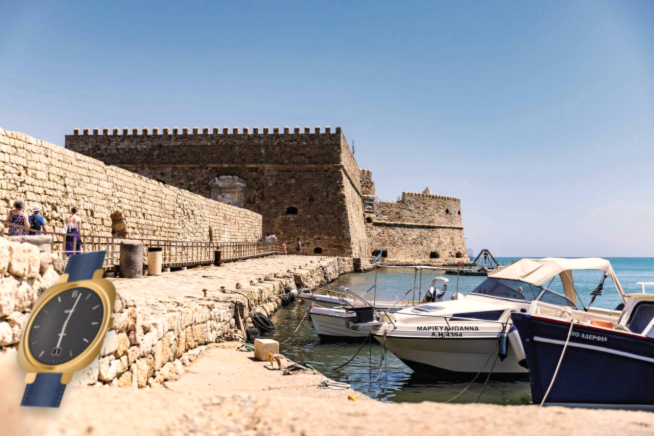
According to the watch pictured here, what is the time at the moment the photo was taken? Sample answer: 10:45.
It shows 6:02
